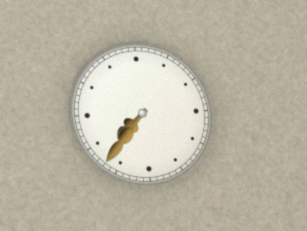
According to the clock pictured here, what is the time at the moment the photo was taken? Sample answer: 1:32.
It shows 7:37
